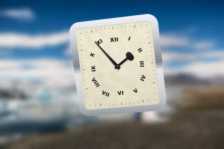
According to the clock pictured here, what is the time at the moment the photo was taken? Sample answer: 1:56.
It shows 1:54
